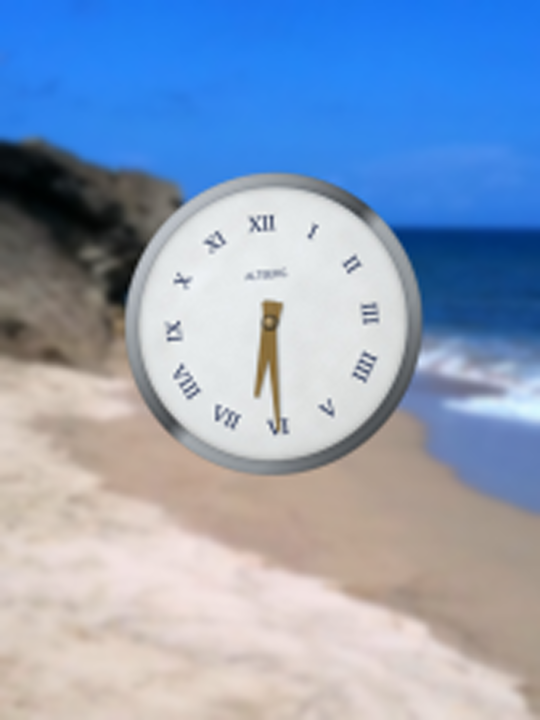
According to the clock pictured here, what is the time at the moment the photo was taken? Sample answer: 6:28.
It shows 6:30
